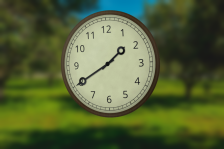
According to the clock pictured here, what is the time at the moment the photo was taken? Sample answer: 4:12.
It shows 1:40
